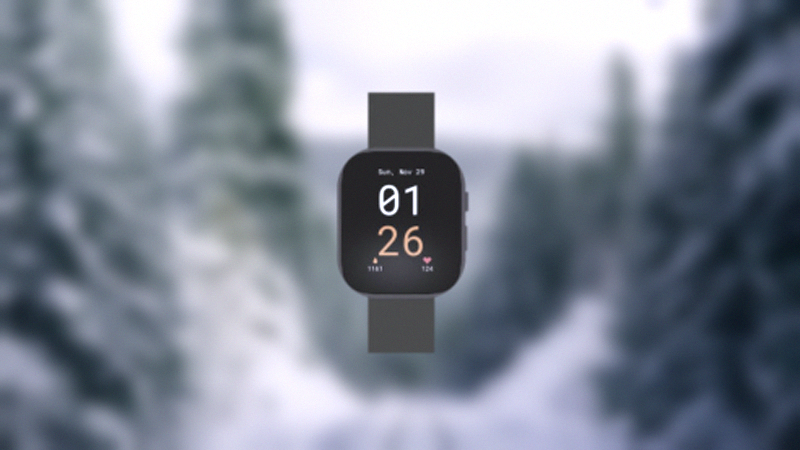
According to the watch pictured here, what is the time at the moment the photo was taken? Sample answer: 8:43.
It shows 1:26
